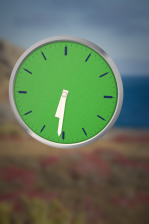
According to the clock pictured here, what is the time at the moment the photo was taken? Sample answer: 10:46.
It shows 6:31
